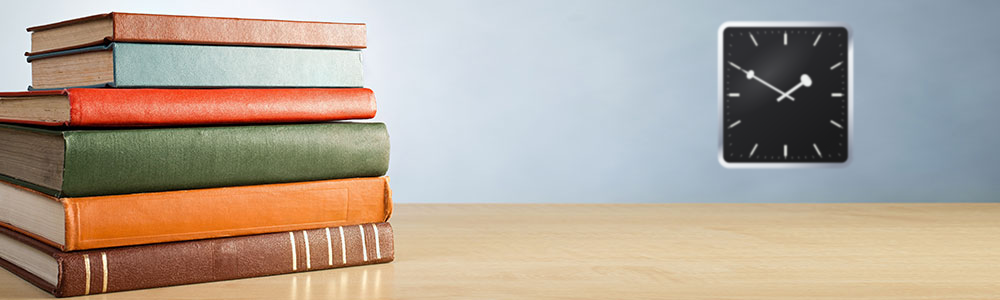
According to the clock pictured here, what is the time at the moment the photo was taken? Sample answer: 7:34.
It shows 1:50
